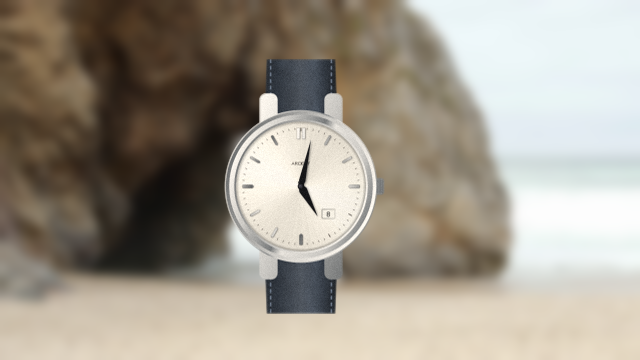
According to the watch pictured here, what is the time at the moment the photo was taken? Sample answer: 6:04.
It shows 5:02
